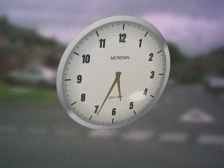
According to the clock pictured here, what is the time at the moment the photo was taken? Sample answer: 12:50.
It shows 5:34
